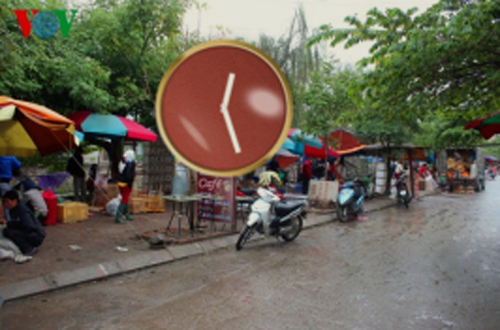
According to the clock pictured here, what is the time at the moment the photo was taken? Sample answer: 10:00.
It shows 12:27
